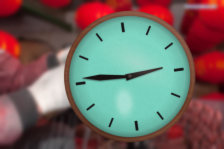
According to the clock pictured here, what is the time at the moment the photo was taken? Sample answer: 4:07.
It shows 2:46
